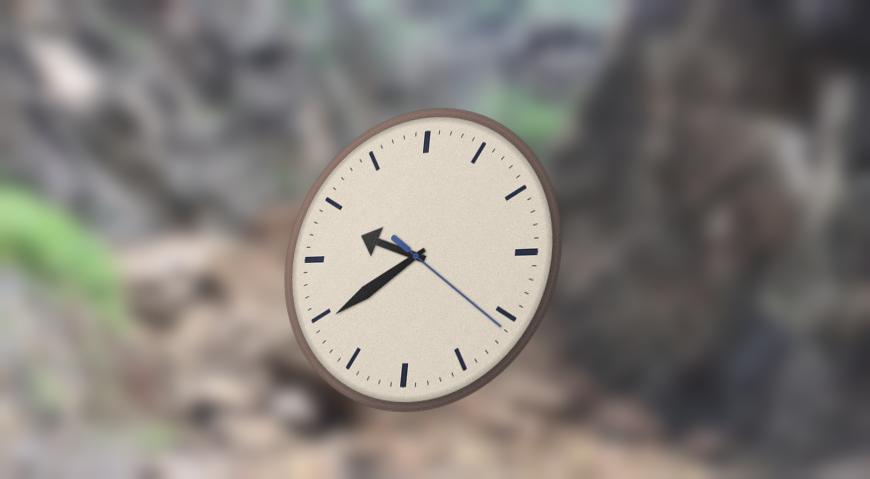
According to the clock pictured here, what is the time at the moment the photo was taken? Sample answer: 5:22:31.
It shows 9:39:21
